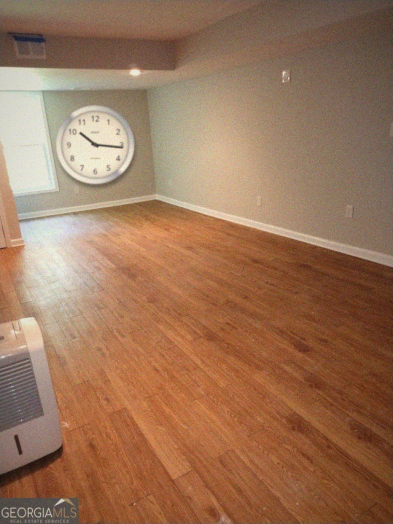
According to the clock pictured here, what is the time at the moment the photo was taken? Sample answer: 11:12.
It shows 10:16
